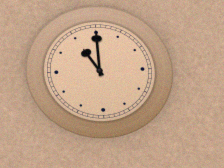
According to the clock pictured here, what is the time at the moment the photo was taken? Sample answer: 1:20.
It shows 11:00
